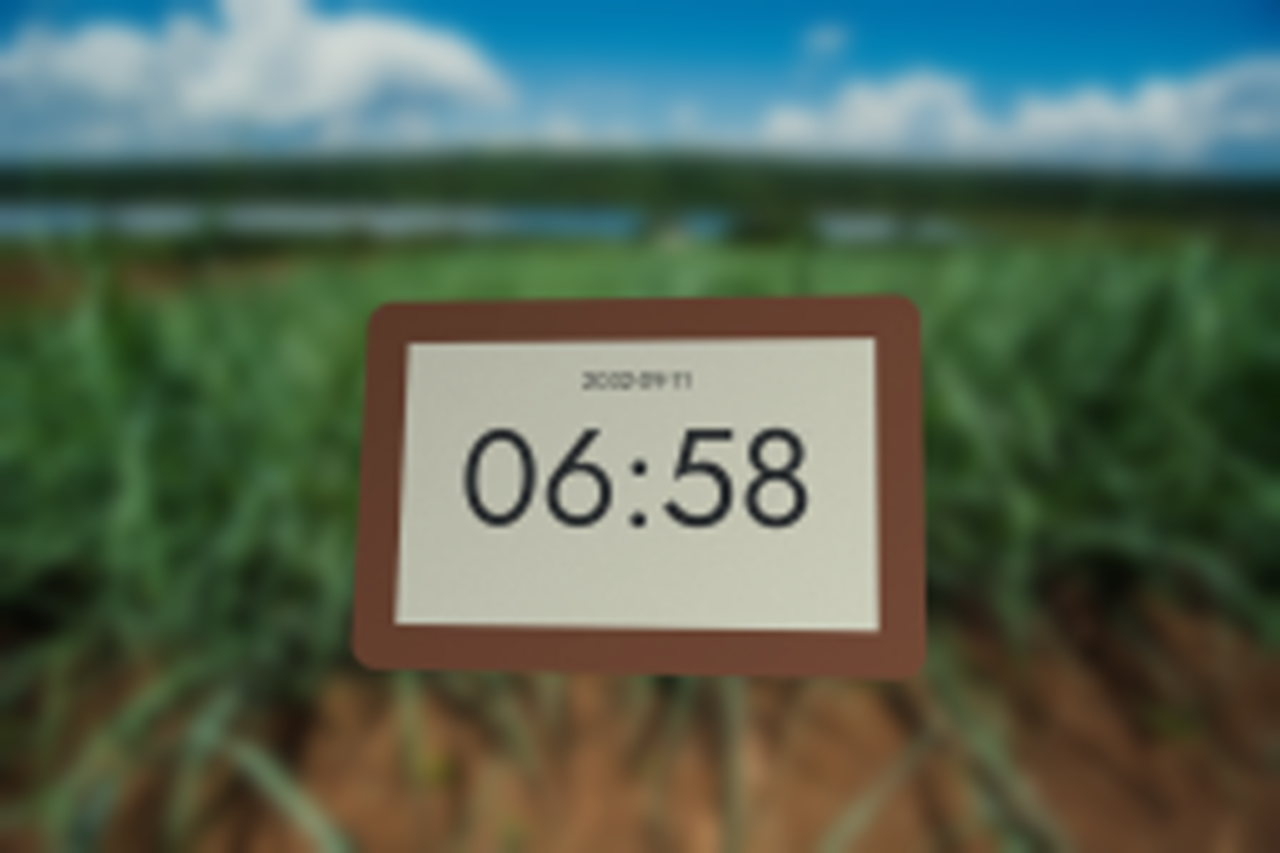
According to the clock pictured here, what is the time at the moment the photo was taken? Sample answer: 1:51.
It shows 6:58
